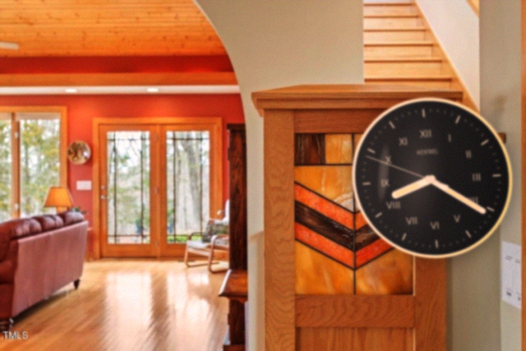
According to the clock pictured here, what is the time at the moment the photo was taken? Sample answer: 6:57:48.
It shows 8:20:49
